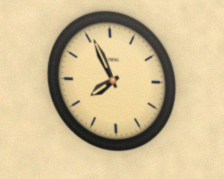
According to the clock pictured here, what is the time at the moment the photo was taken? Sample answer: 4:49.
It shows 7:56
